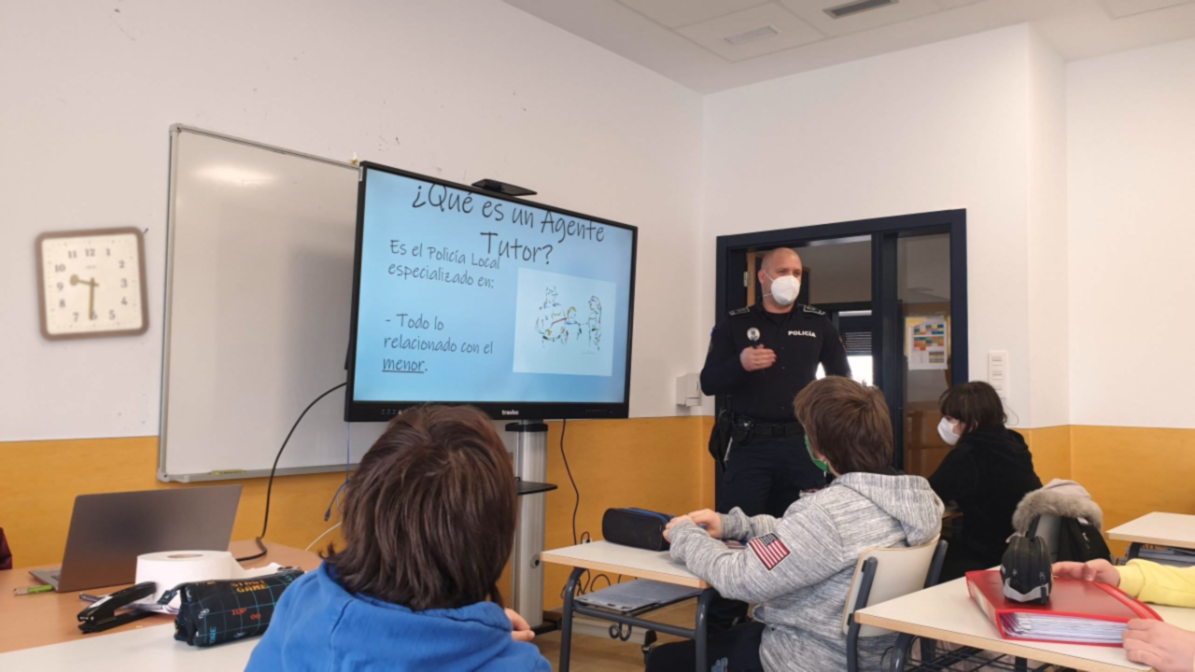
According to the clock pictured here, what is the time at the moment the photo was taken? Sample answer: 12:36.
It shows 9:31
